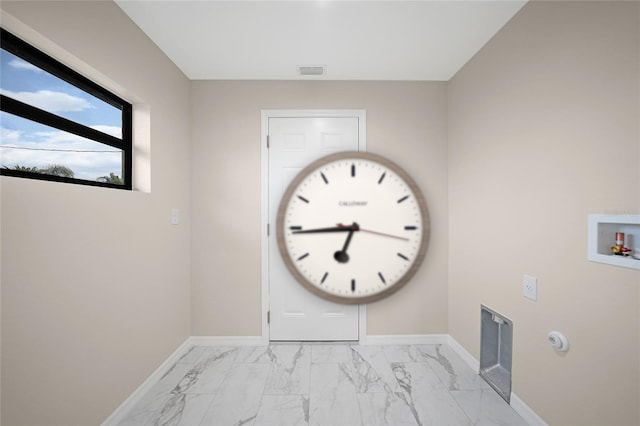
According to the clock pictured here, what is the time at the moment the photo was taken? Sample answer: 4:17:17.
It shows 6:44:17
